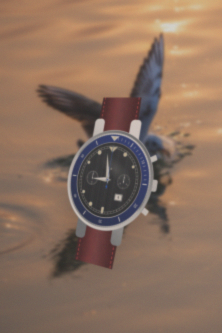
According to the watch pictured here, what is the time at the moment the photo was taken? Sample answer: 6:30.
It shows 8:58
